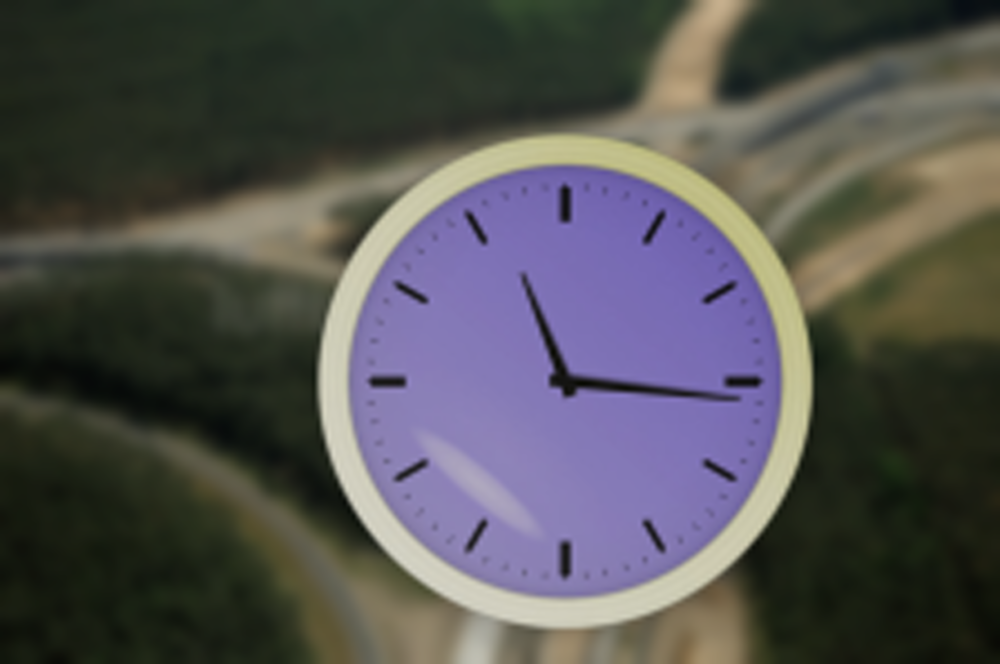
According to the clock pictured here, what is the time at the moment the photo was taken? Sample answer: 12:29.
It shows 11:16
